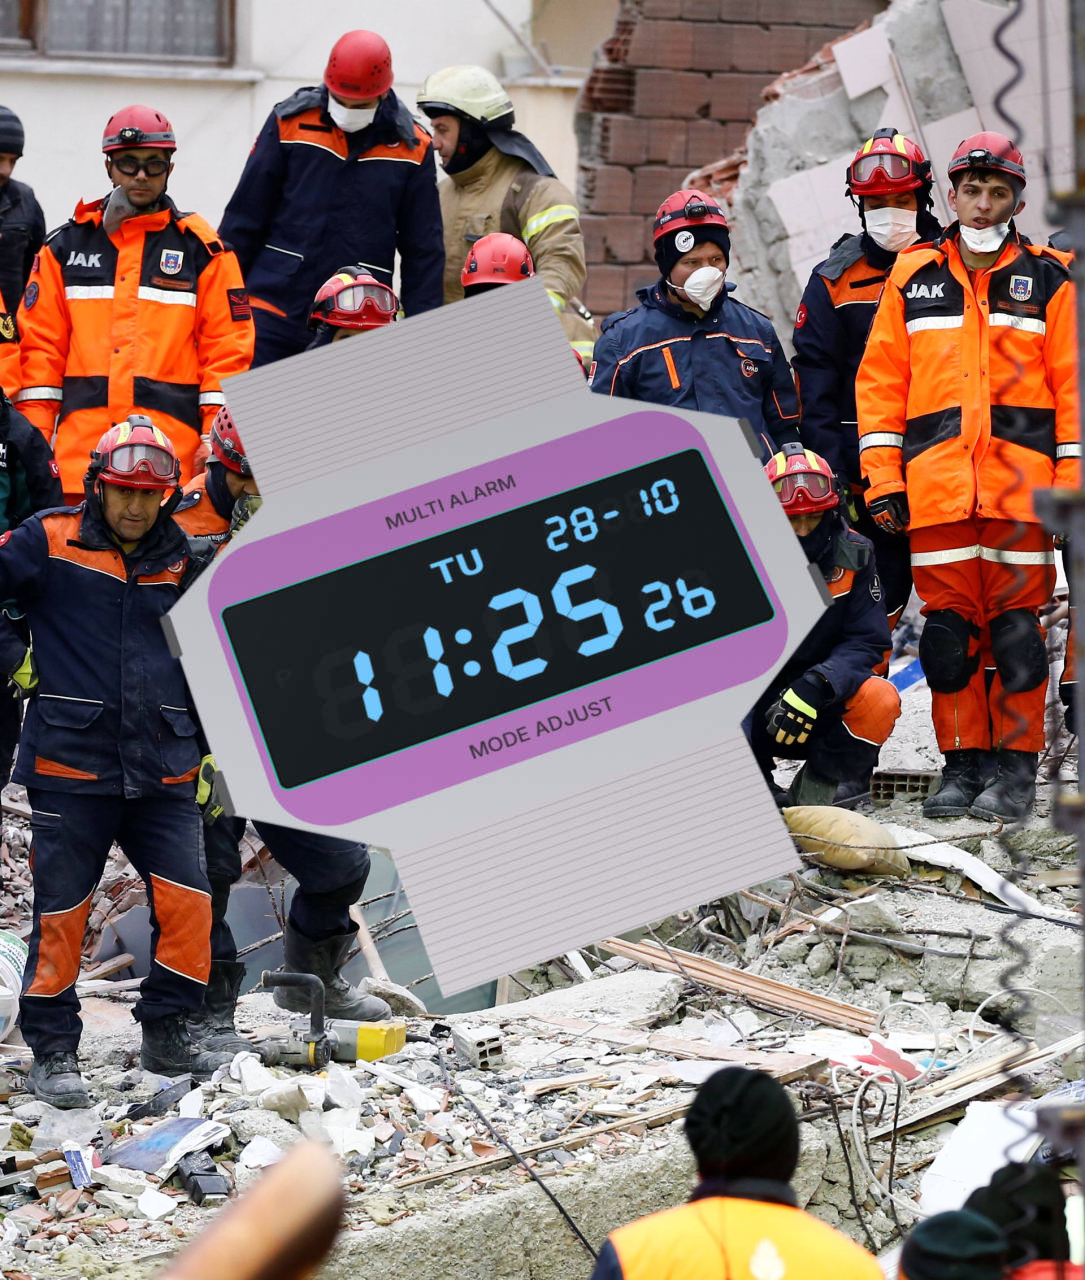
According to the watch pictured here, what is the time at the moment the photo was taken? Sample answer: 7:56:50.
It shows 11:25:26
